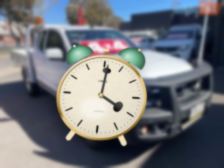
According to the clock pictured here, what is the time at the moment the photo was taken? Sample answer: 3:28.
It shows 4:01
